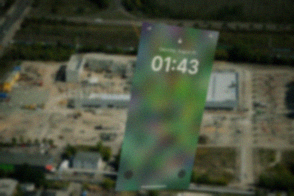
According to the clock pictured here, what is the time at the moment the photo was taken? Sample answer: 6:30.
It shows 1:43
